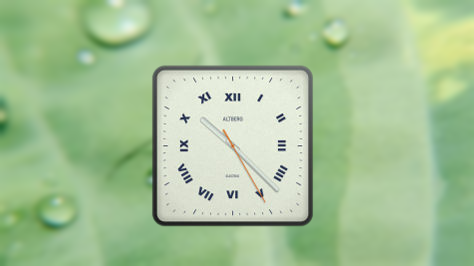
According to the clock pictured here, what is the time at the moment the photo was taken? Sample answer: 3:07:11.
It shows 10:22:25
